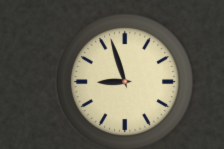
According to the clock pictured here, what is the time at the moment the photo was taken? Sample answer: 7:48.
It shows 8:57
